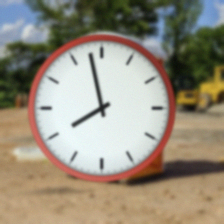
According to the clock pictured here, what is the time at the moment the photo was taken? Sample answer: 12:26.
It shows 7:58
